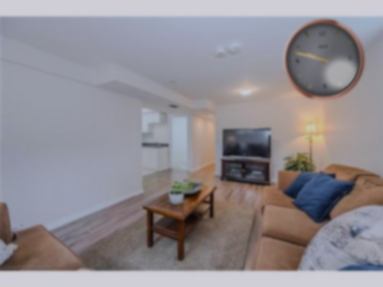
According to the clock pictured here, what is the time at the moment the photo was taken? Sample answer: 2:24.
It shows 9:48
